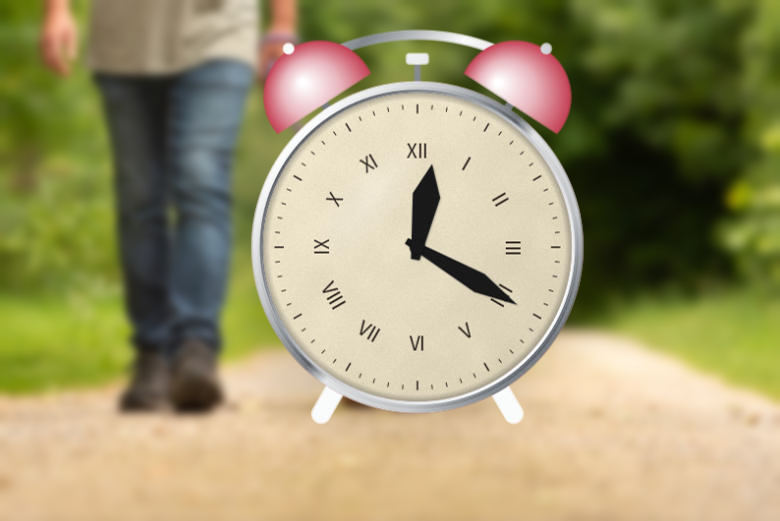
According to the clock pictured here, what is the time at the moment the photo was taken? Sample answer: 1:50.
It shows 12:20
